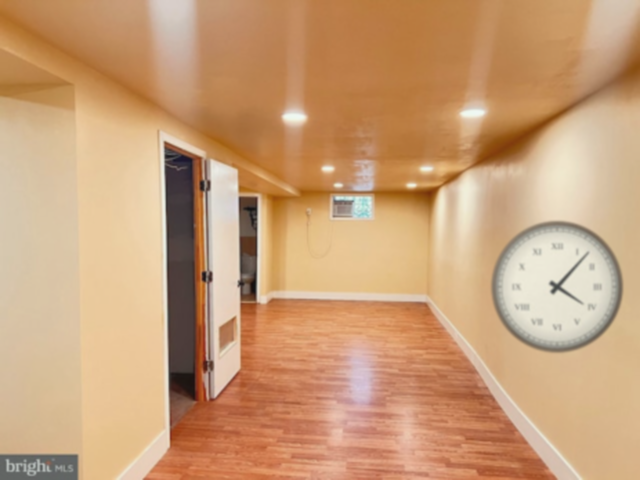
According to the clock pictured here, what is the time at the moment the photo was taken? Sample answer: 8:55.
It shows 4:07
